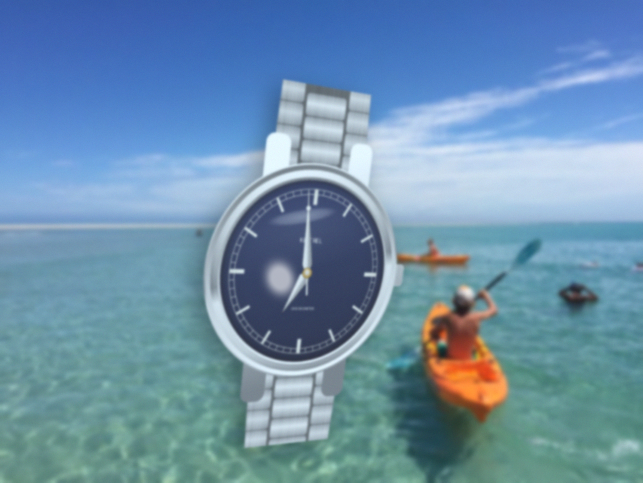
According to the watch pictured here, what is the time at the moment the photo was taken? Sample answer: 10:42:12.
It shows 6:58:59
